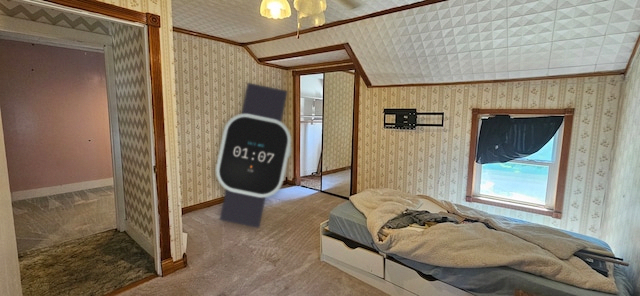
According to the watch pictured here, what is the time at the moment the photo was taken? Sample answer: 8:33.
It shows 1:07
